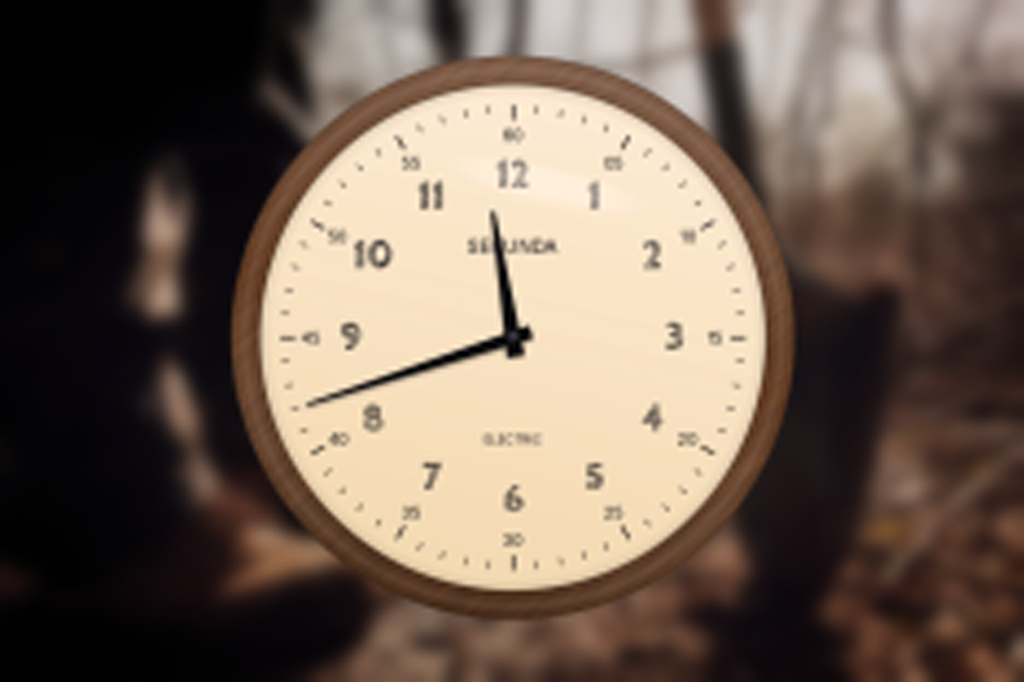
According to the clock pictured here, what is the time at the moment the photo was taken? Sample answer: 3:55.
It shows 11:42
